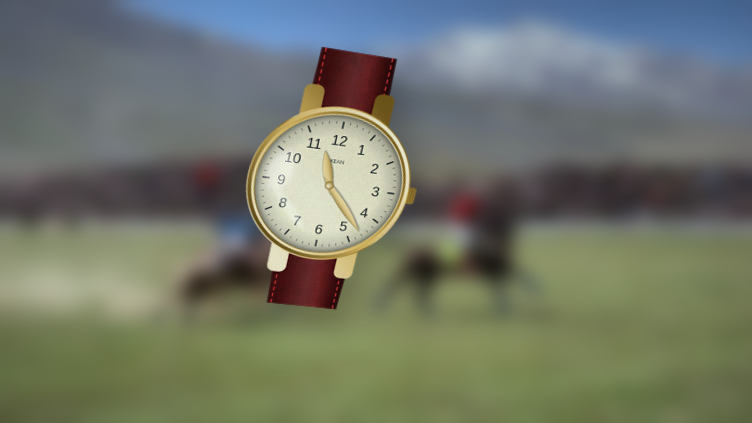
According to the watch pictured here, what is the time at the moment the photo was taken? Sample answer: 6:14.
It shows 11:23
